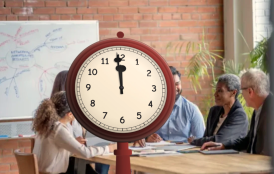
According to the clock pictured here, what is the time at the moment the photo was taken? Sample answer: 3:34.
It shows 11:59
